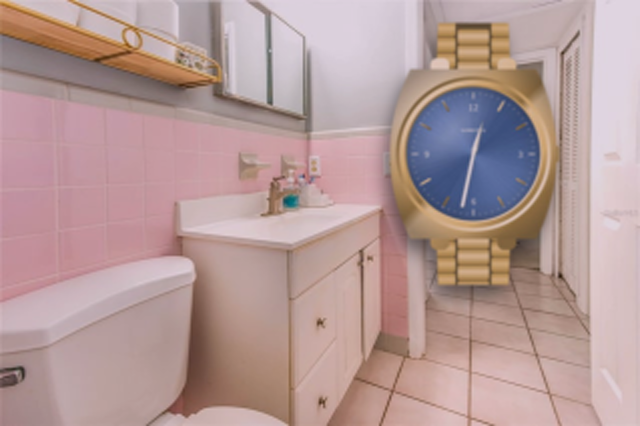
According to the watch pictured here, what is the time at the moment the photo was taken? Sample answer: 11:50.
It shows 12:32
